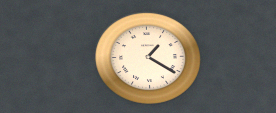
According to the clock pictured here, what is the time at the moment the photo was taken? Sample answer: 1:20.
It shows 1:21
